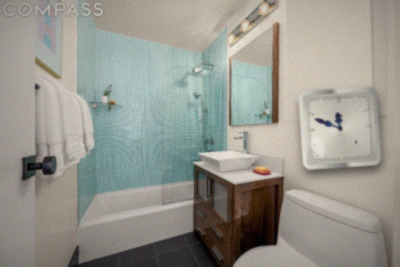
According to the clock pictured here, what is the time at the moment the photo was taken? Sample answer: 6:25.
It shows 11:49
